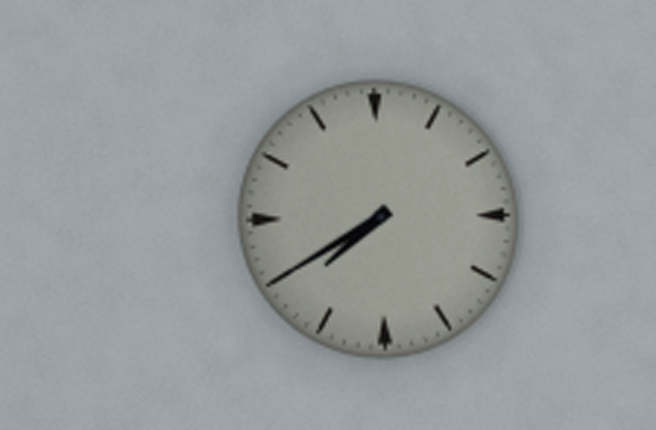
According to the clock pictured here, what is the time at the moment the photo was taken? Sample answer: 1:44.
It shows 7:40
